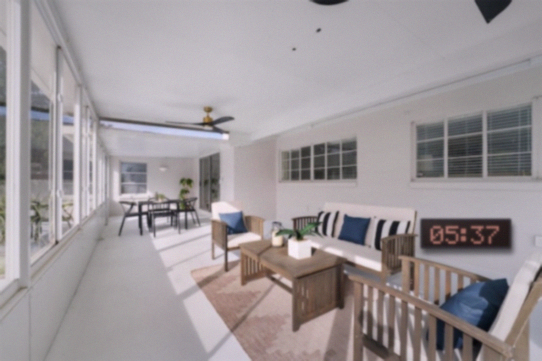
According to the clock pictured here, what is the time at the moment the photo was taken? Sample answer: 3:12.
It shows 5:37
